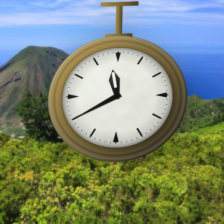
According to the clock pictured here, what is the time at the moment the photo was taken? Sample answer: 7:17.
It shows 11:40
